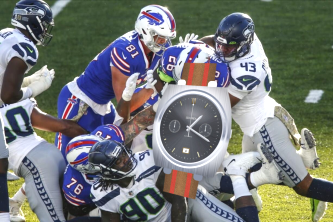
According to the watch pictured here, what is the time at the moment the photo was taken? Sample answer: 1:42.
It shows 1:19
